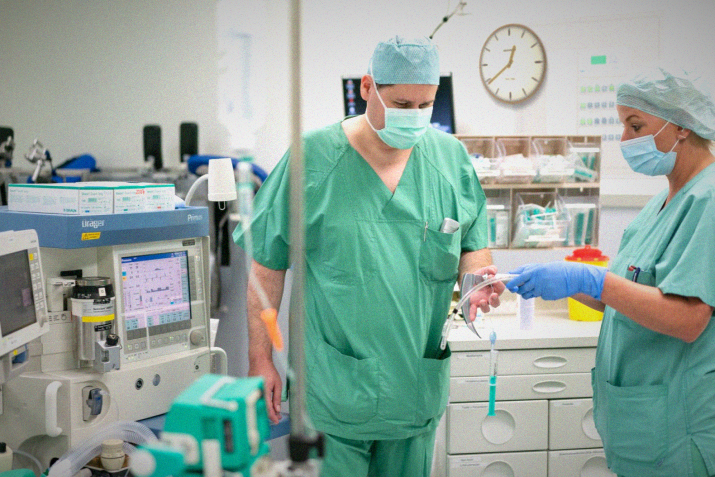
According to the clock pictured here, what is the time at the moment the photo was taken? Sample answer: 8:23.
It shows 12:39
